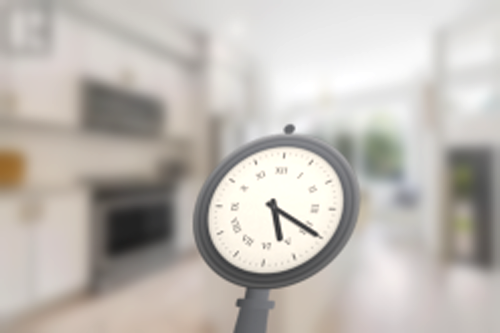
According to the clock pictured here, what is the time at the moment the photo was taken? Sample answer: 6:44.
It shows 5:20
